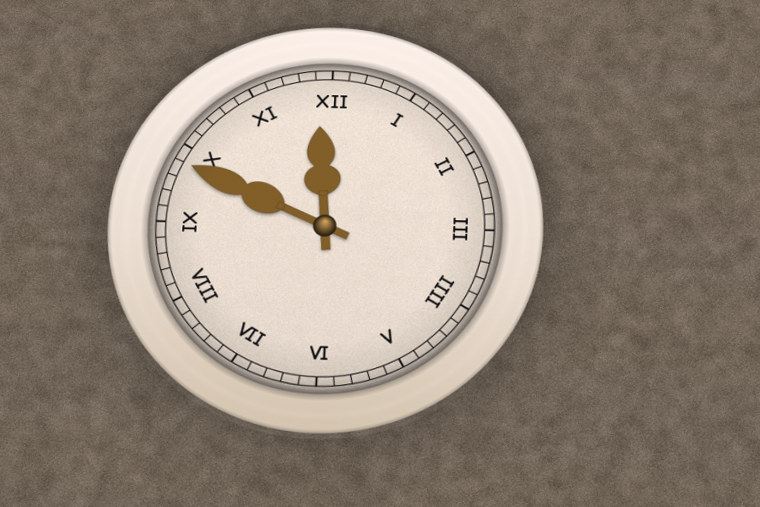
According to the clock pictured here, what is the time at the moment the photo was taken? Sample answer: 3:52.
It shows 11:49
